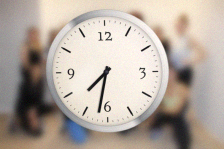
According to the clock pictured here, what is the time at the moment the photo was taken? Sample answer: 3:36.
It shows 7:32
